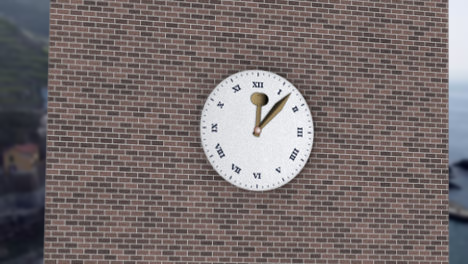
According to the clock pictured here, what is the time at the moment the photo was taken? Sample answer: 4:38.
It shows 12:07
